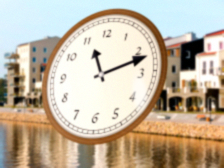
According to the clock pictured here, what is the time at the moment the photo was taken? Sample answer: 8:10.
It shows 11:12
